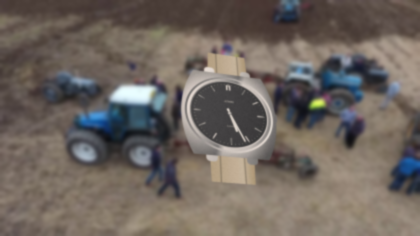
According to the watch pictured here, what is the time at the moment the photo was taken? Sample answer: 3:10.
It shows 5:26
